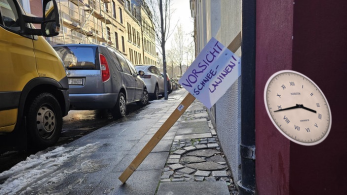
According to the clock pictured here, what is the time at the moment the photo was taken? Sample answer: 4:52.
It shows 3:44
